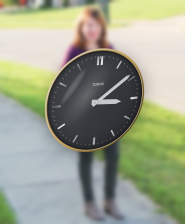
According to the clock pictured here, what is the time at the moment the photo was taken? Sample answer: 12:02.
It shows 3:09
